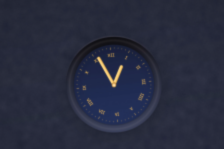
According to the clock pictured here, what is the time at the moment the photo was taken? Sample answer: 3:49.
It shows 12:56
